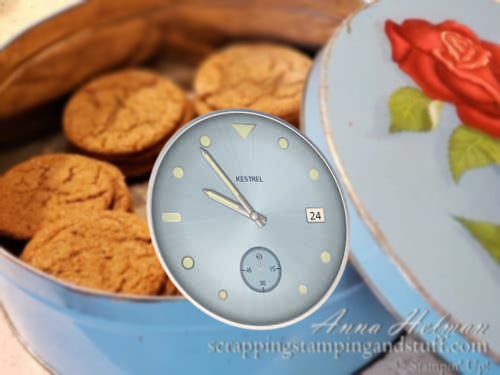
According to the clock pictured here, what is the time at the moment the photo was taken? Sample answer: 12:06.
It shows 9:54
